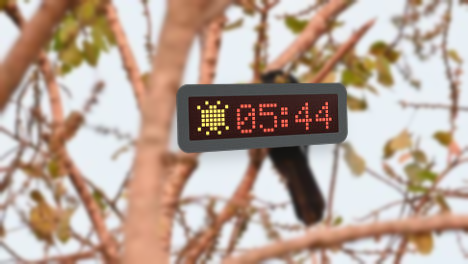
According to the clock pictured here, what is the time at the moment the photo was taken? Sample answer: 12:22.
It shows 5:44
